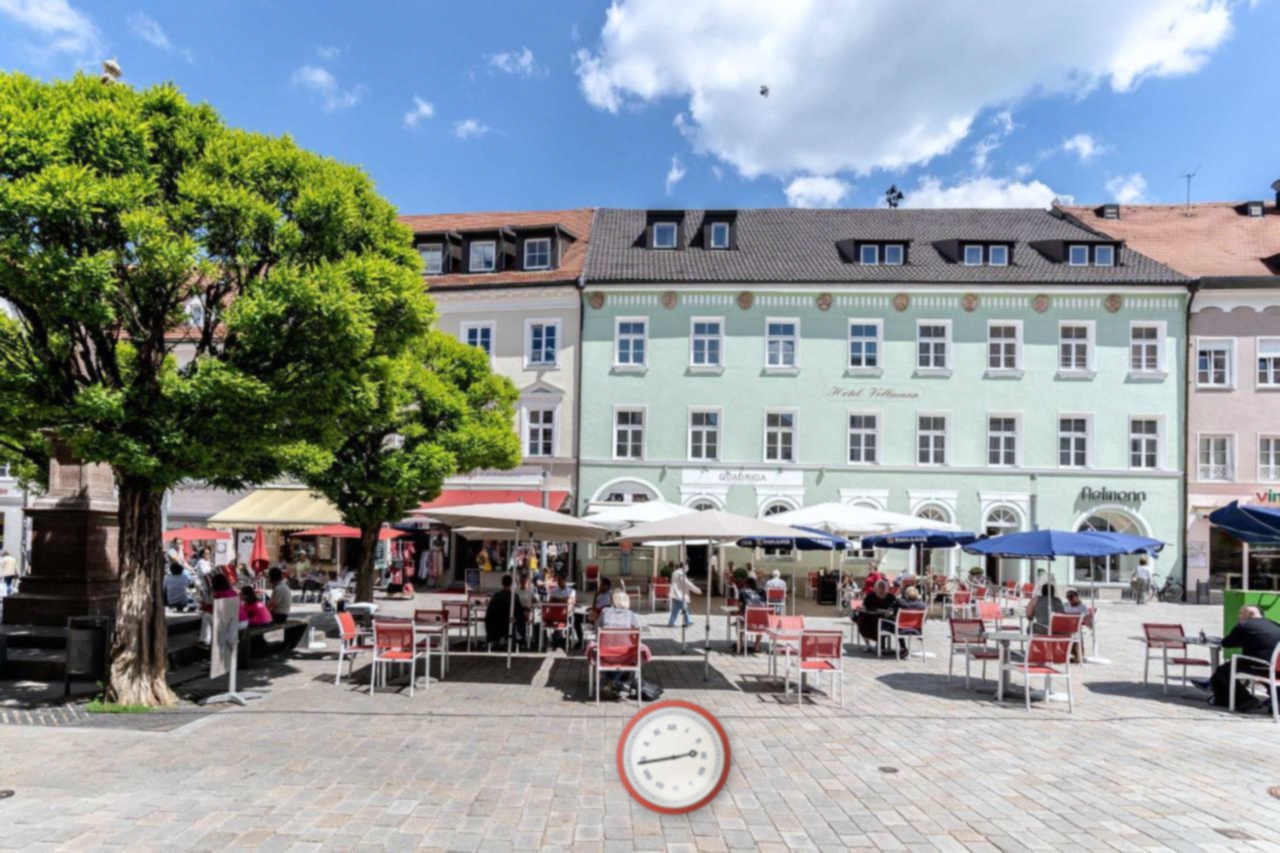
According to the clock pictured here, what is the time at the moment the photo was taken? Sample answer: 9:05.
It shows 2:44
